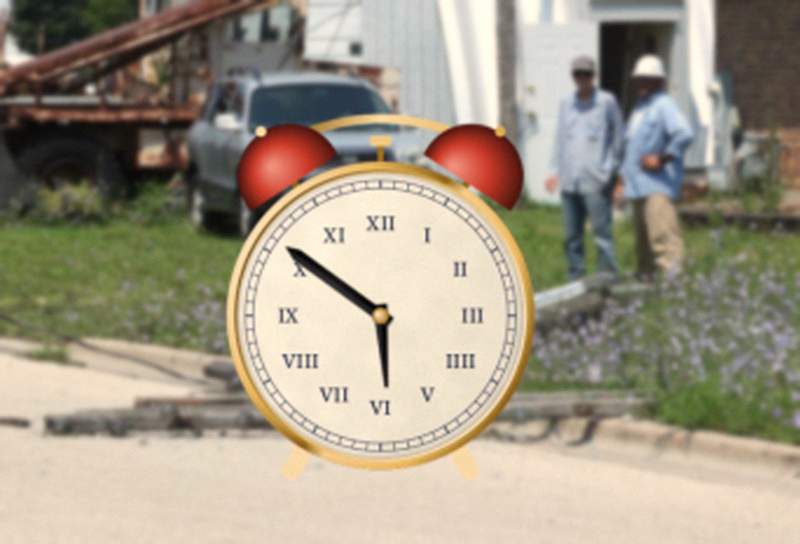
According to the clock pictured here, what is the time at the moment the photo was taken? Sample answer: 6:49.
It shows 5:51
